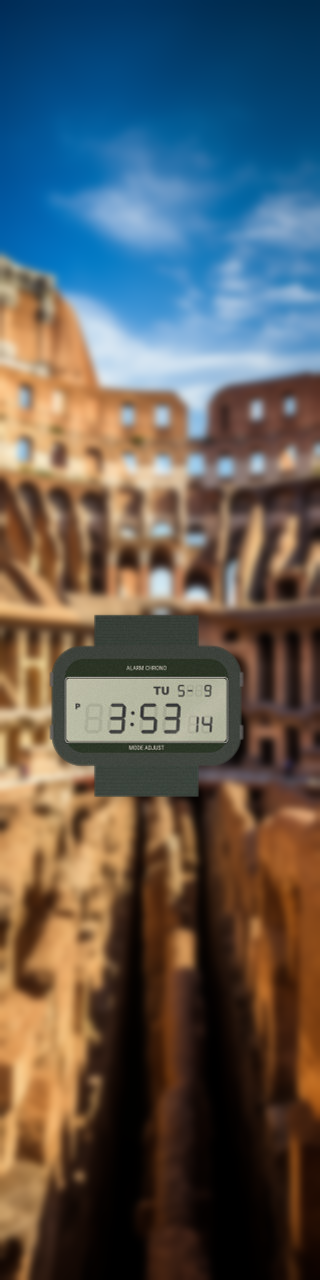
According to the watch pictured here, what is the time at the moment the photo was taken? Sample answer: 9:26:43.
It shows 3:53:14
